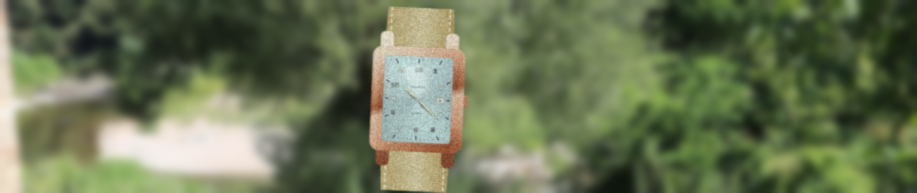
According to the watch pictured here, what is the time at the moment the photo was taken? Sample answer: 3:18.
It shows 10:22
